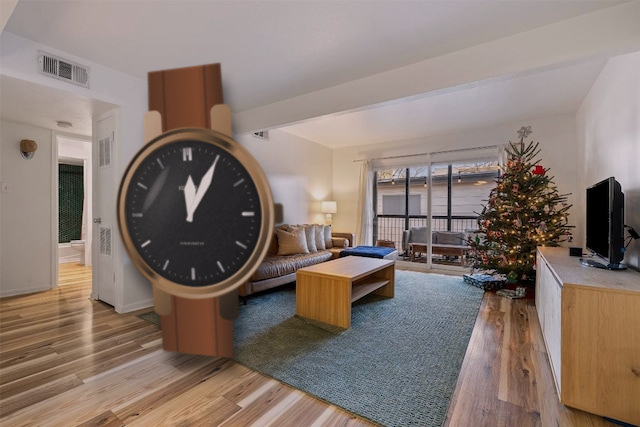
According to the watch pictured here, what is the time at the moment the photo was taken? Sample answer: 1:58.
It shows 12:05
